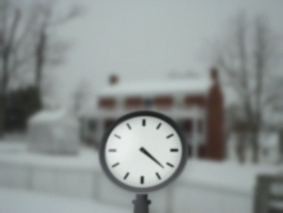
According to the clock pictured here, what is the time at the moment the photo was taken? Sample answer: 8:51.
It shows 4:22
